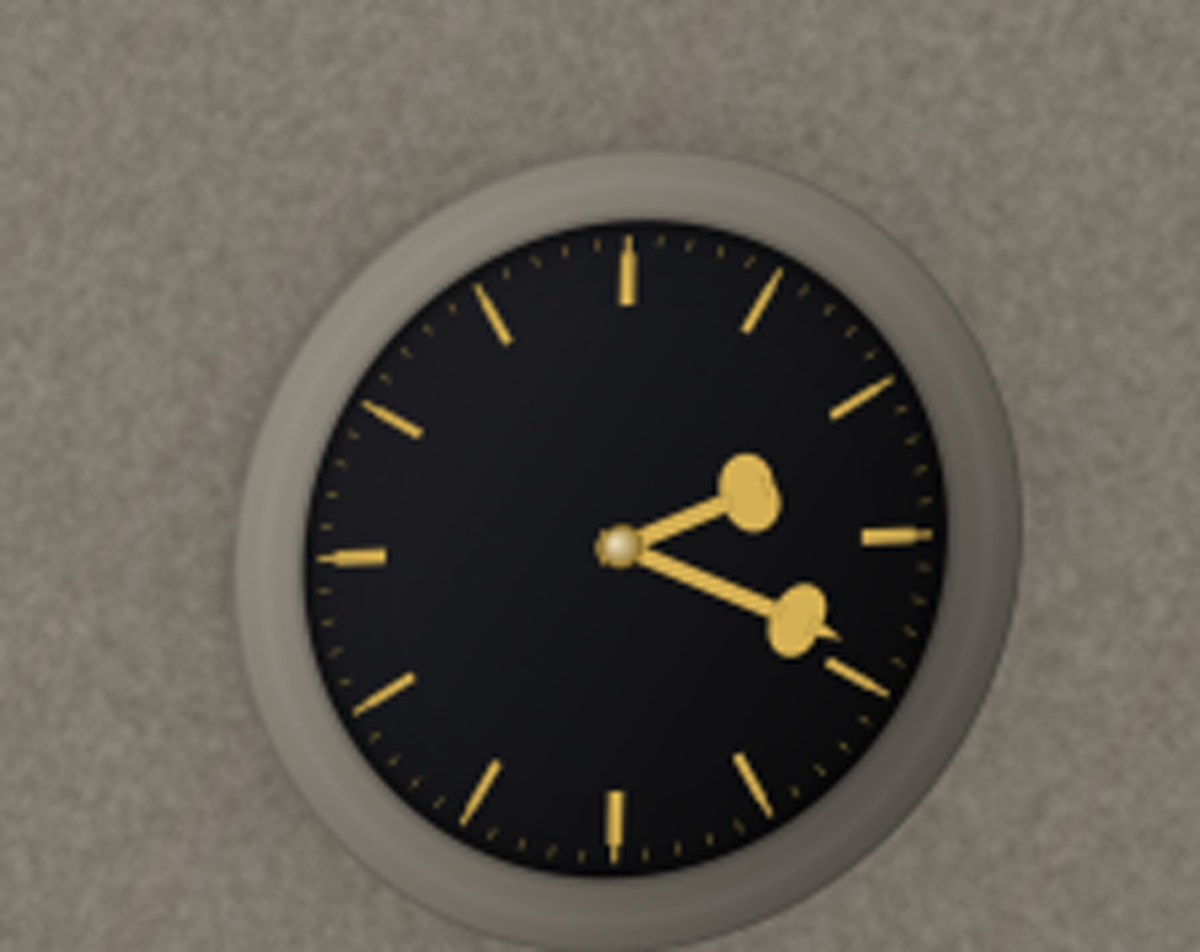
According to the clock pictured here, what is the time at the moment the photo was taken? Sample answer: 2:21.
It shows 2:19
